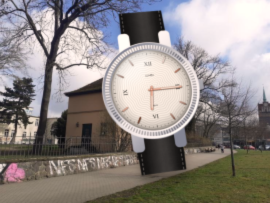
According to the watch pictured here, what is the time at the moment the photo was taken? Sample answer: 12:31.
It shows 6:15
